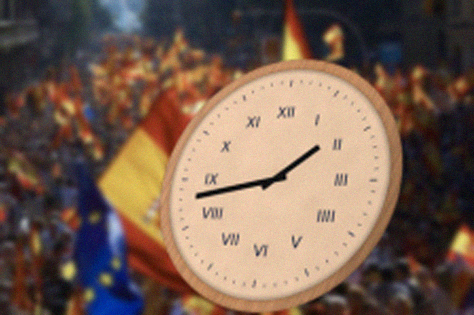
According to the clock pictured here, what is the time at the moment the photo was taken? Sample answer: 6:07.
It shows 1:43
